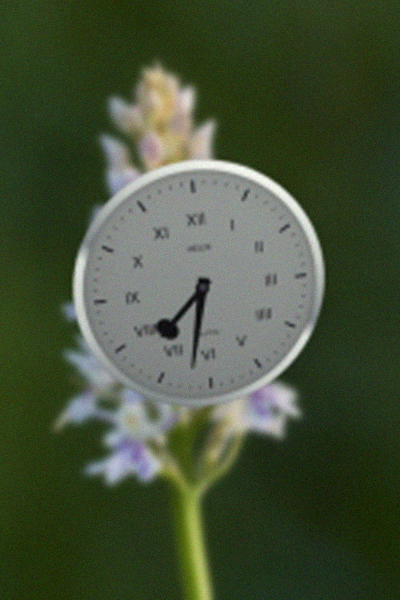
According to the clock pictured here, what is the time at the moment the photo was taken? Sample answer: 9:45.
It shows 7:32
